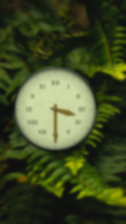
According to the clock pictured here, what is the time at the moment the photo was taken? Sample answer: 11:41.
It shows 3:30
